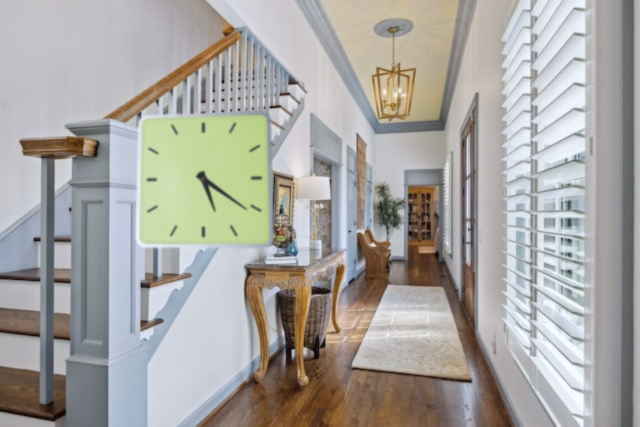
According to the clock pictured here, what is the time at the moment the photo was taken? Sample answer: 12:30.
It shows 5:21
